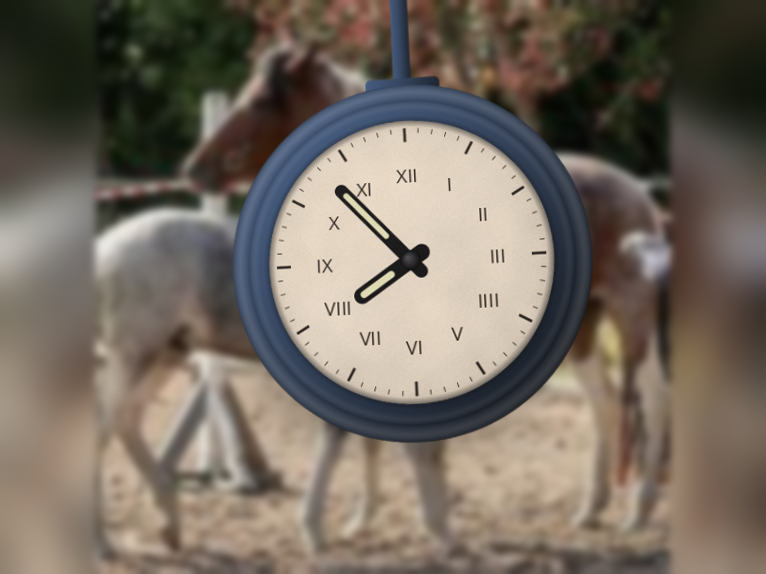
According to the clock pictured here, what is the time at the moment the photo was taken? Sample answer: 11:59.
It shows 7:53
